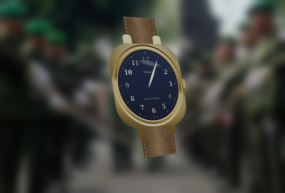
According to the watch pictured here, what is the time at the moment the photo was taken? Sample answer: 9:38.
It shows 1:05
